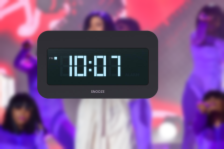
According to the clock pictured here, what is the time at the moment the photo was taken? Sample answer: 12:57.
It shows 10:07
